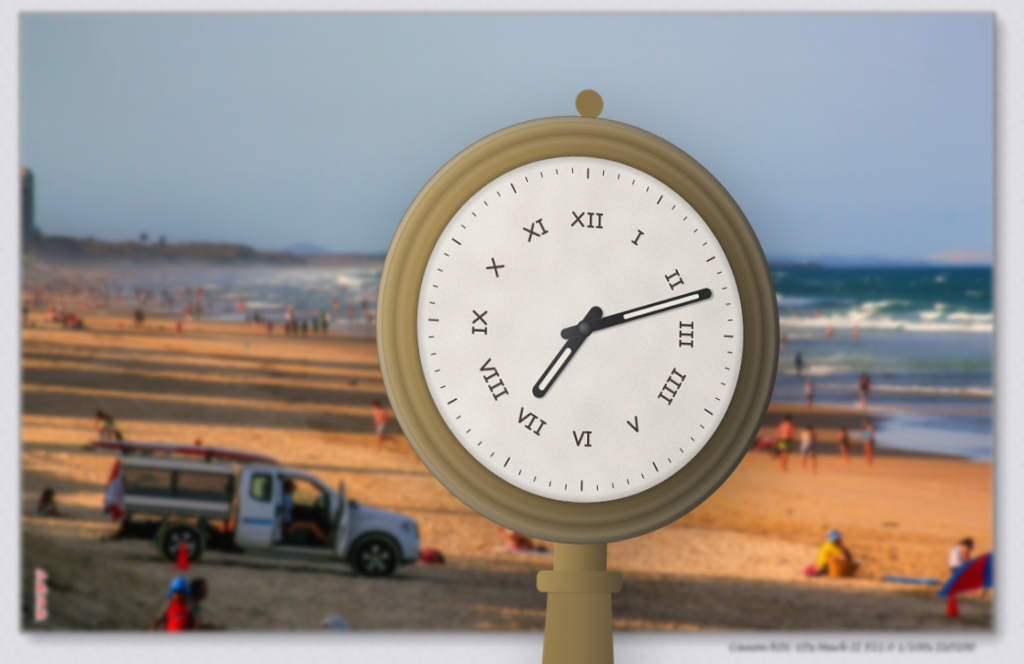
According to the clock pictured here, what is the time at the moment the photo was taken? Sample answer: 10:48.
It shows 7:12
